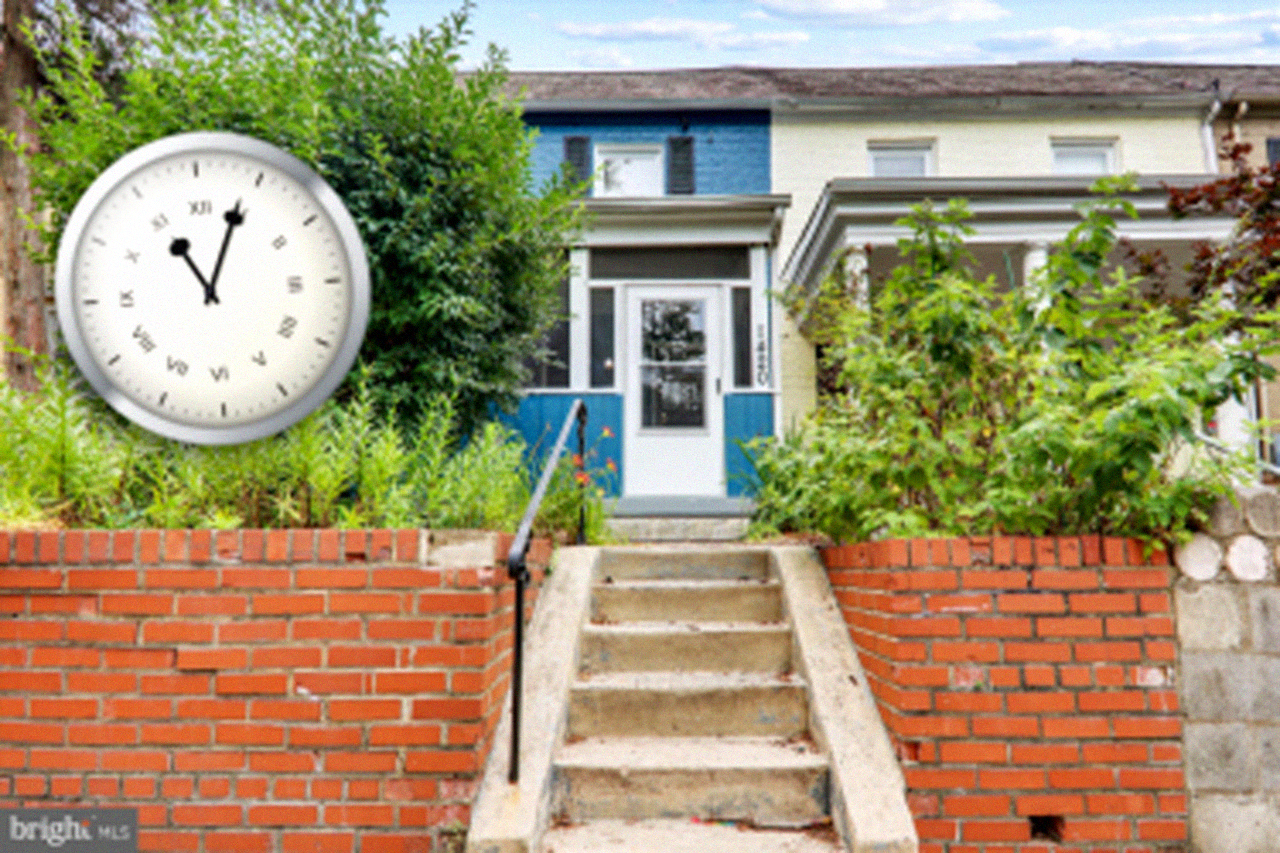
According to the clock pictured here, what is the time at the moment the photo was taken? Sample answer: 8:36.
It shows 11:04
